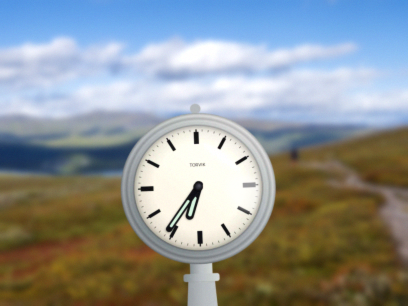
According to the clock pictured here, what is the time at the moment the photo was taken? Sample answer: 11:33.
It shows 6:36
